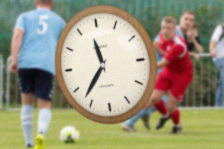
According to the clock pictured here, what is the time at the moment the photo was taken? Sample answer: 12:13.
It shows 11:37
